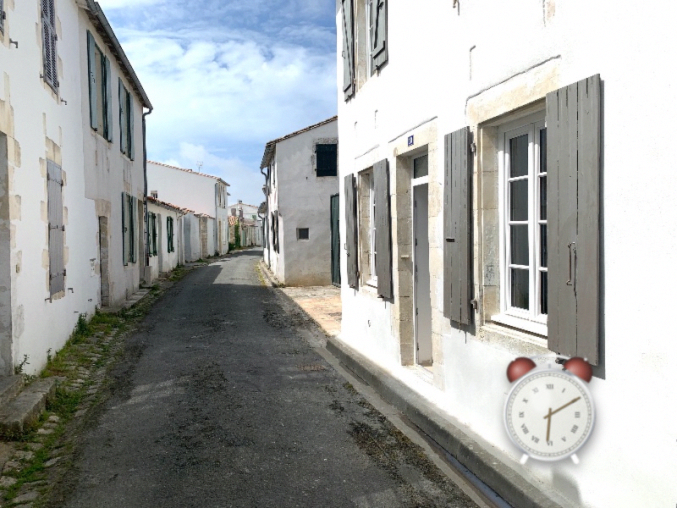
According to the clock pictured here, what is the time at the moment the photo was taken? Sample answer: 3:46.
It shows 6:10
